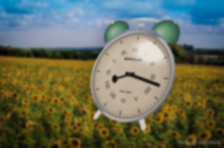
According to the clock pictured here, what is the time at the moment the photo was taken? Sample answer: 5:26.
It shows 8:17
